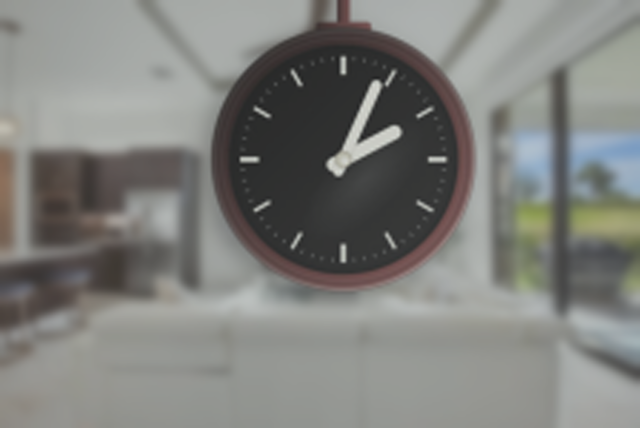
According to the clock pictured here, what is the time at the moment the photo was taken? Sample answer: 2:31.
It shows 2:04
